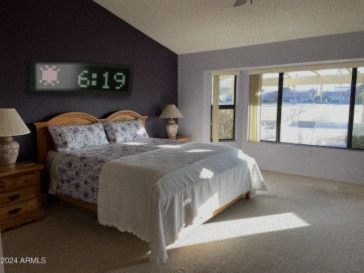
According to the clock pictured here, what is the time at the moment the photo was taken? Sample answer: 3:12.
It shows 6:19
